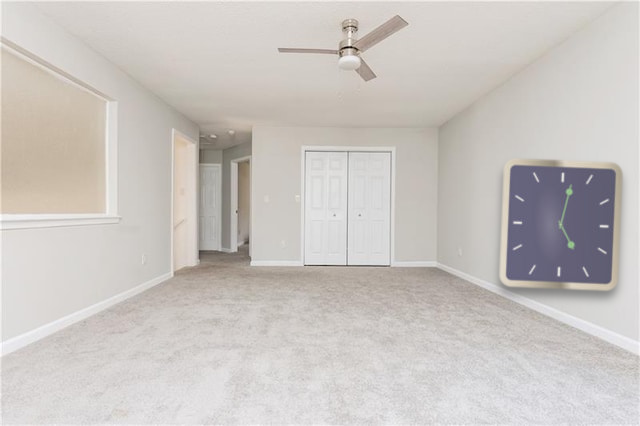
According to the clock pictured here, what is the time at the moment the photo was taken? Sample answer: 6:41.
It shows 5:02
